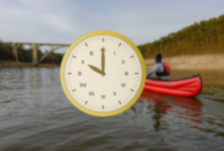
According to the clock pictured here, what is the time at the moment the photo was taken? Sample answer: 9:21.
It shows 10:00
